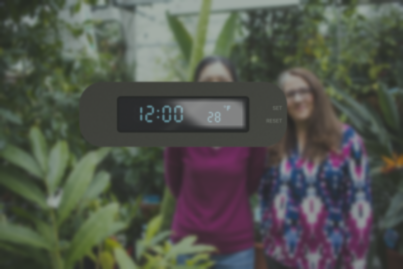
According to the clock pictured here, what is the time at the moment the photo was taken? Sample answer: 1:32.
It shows 12:00
